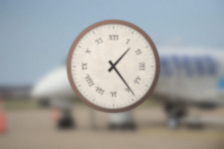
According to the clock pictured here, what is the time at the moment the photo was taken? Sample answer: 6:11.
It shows 1:24
